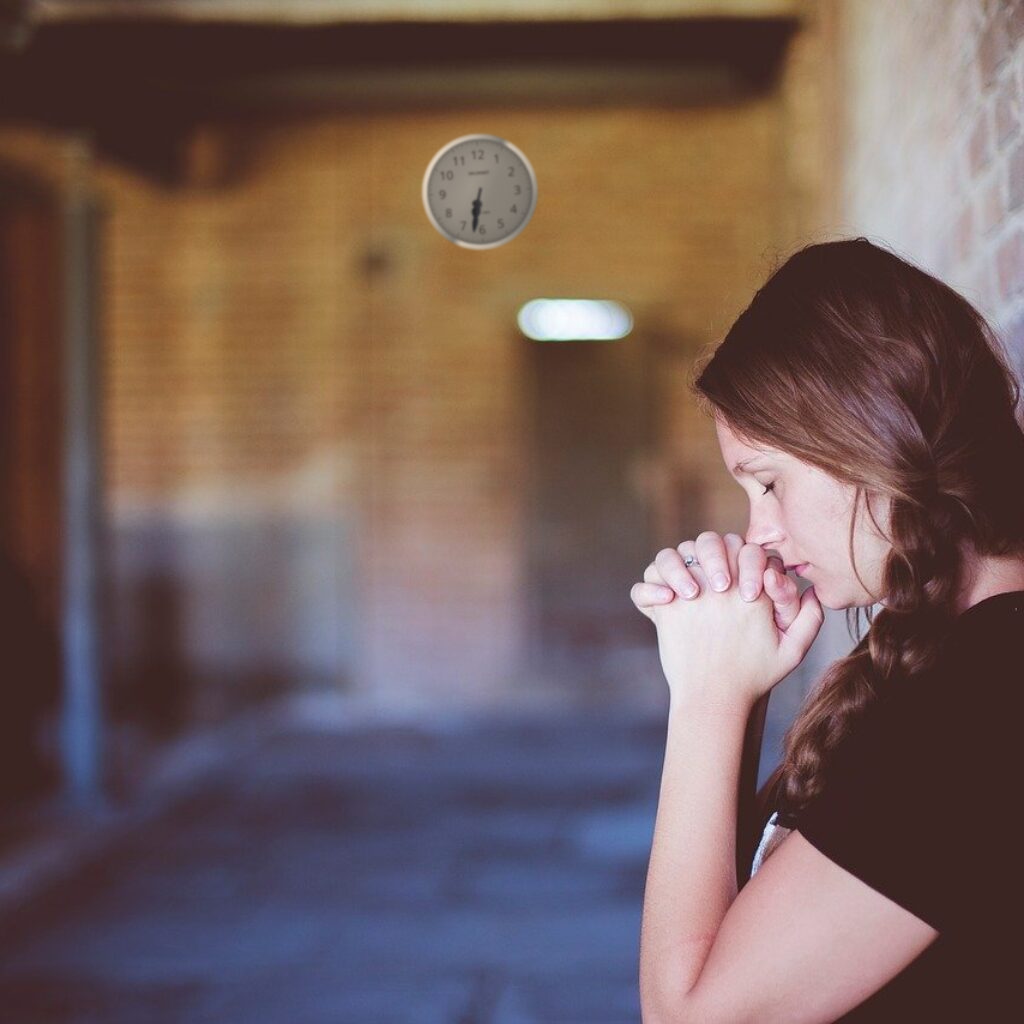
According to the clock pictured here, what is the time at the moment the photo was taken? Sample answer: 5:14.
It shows 6:32
